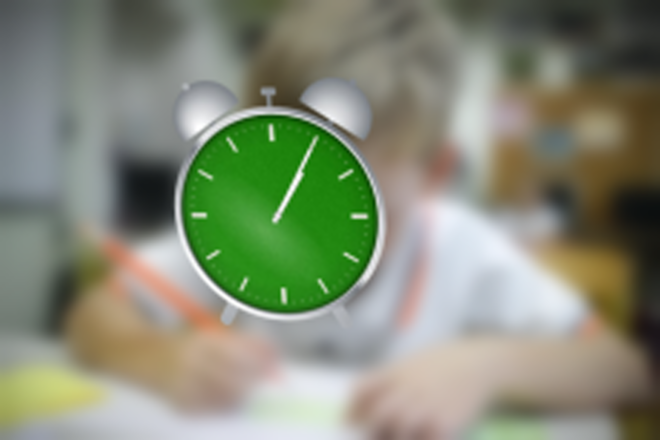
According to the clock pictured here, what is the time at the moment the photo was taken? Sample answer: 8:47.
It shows 1:05
